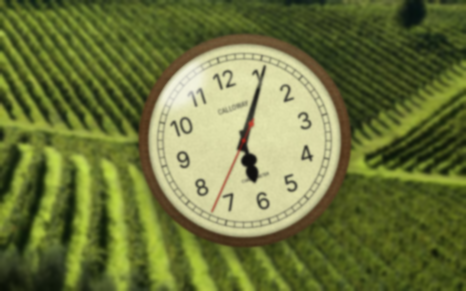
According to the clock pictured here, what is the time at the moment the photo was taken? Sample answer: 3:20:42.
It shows 6:05:37
